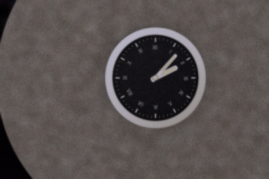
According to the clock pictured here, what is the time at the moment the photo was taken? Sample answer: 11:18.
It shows 2:07
